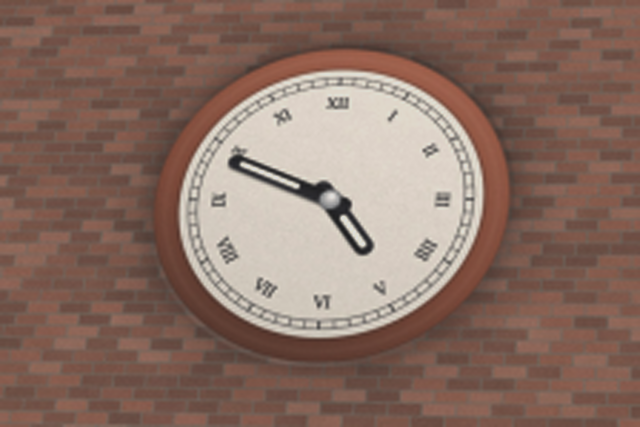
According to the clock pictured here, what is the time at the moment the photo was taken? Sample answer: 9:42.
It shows 4:49
